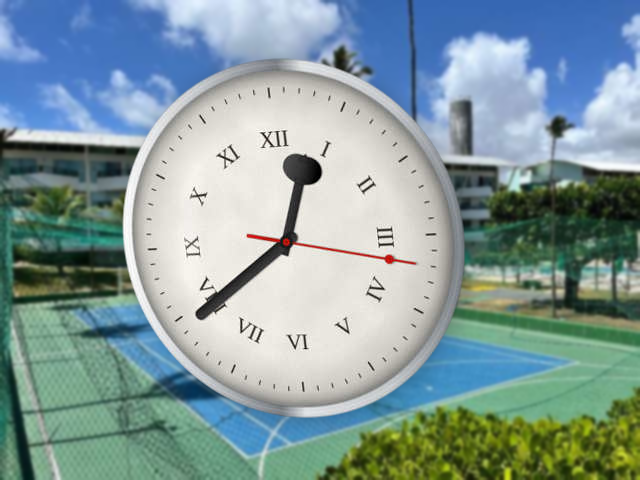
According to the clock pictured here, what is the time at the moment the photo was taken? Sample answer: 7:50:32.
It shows 12:39:17
